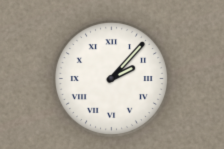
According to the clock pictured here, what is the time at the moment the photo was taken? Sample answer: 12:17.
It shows 2:07
